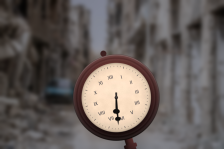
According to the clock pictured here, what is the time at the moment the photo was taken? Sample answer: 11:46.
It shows 6:32
